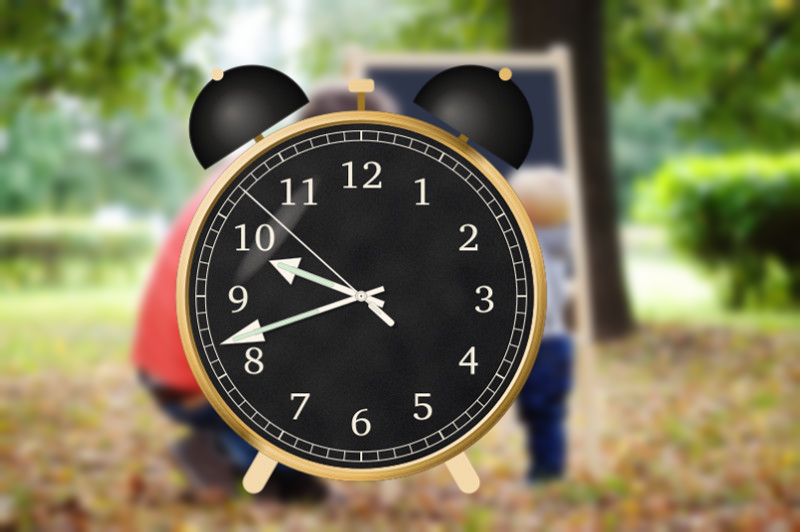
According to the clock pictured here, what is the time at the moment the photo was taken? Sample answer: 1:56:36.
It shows 9:41:52
